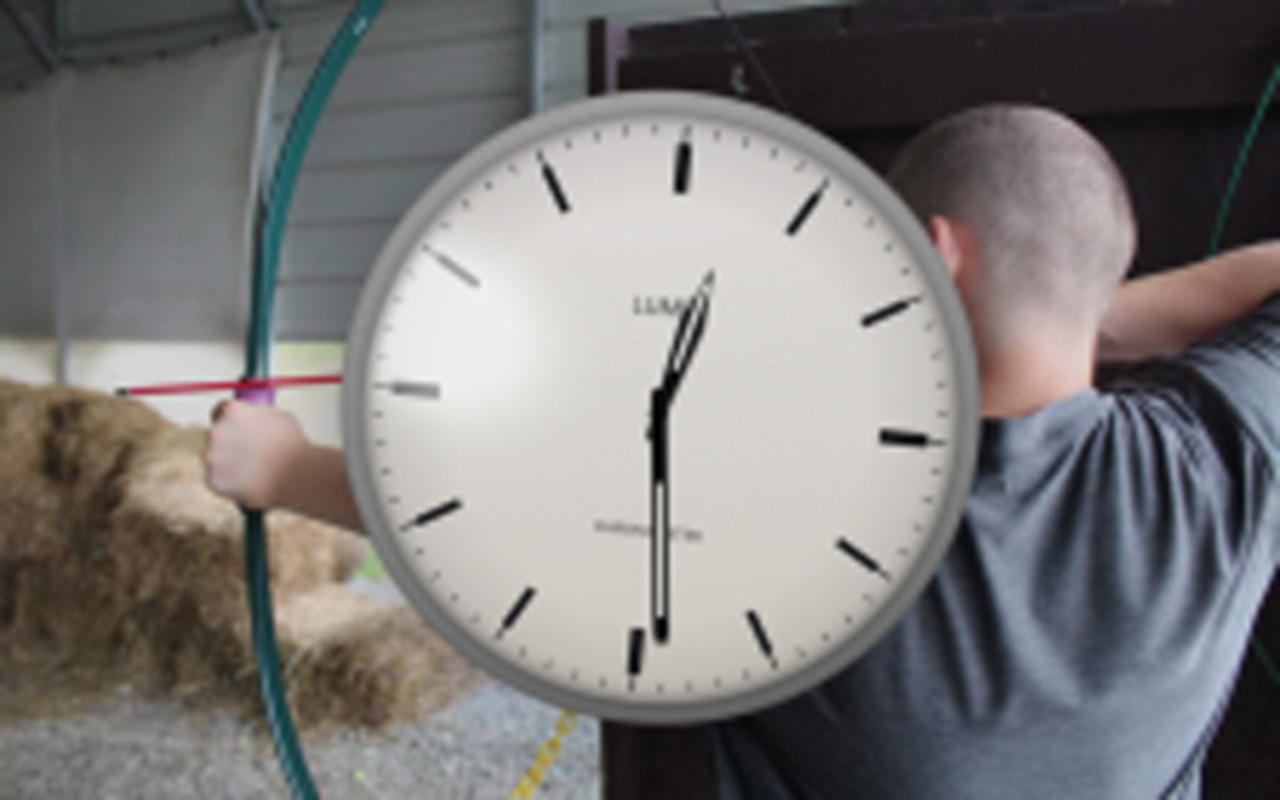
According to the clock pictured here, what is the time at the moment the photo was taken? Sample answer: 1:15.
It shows 12:29
